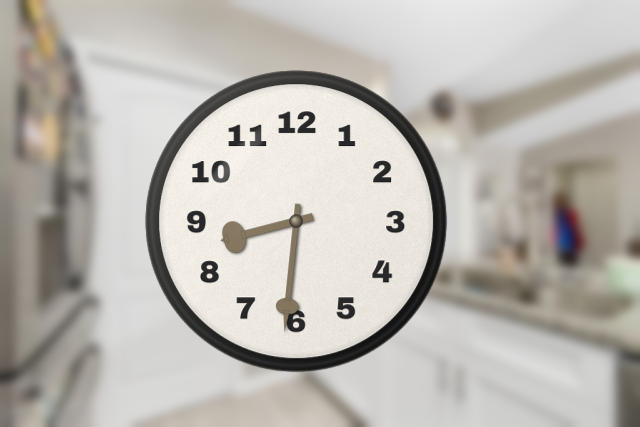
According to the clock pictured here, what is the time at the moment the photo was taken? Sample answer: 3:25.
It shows 8:31
